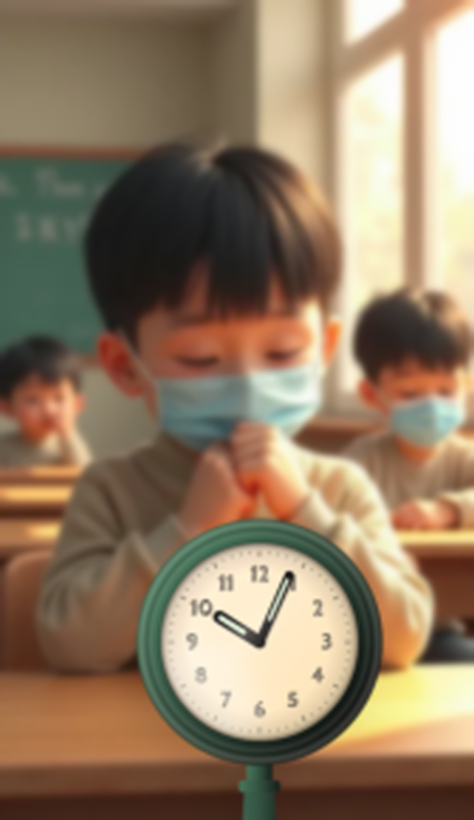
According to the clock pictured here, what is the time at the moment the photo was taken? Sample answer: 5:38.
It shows 10:04
